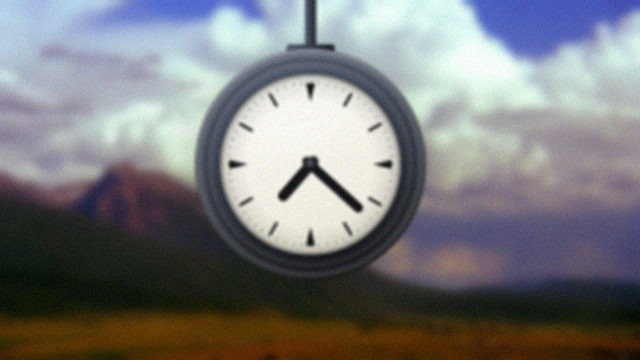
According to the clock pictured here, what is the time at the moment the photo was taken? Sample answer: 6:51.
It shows 7:22
